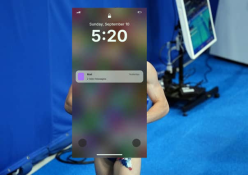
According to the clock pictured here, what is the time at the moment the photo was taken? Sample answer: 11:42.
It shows 5:20
